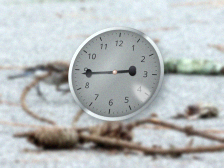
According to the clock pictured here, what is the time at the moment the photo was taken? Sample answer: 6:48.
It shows 2:44
